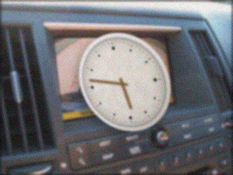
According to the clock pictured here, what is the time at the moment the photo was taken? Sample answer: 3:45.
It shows 5:47
